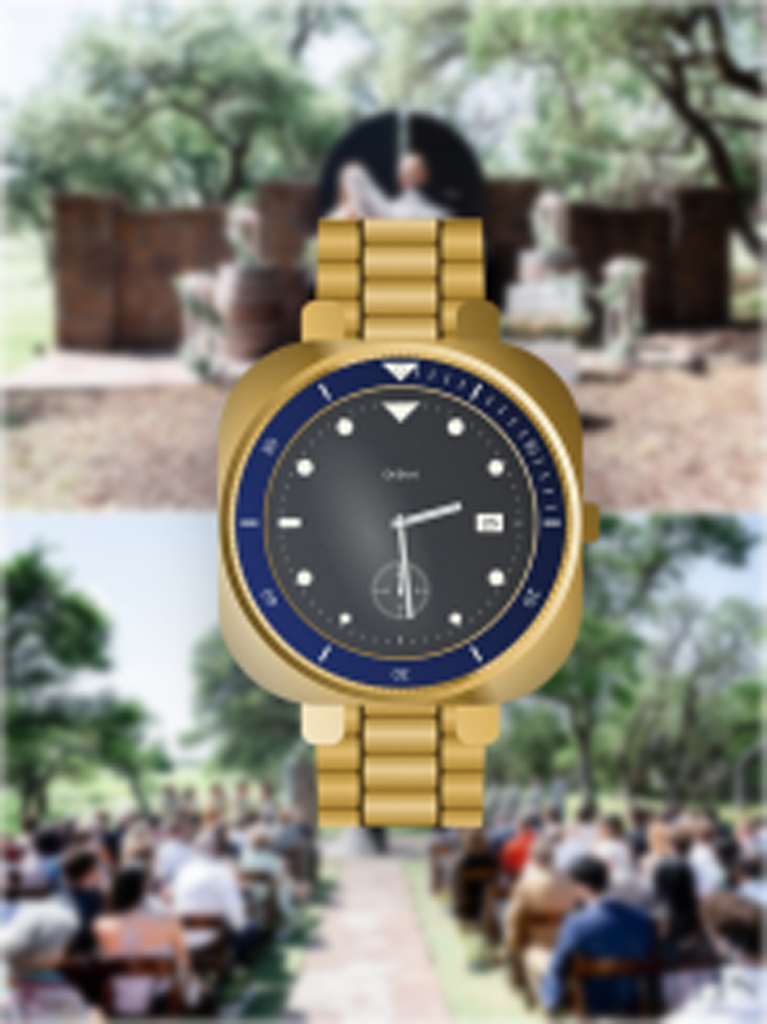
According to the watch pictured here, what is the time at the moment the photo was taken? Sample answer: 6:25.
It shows 2:29
